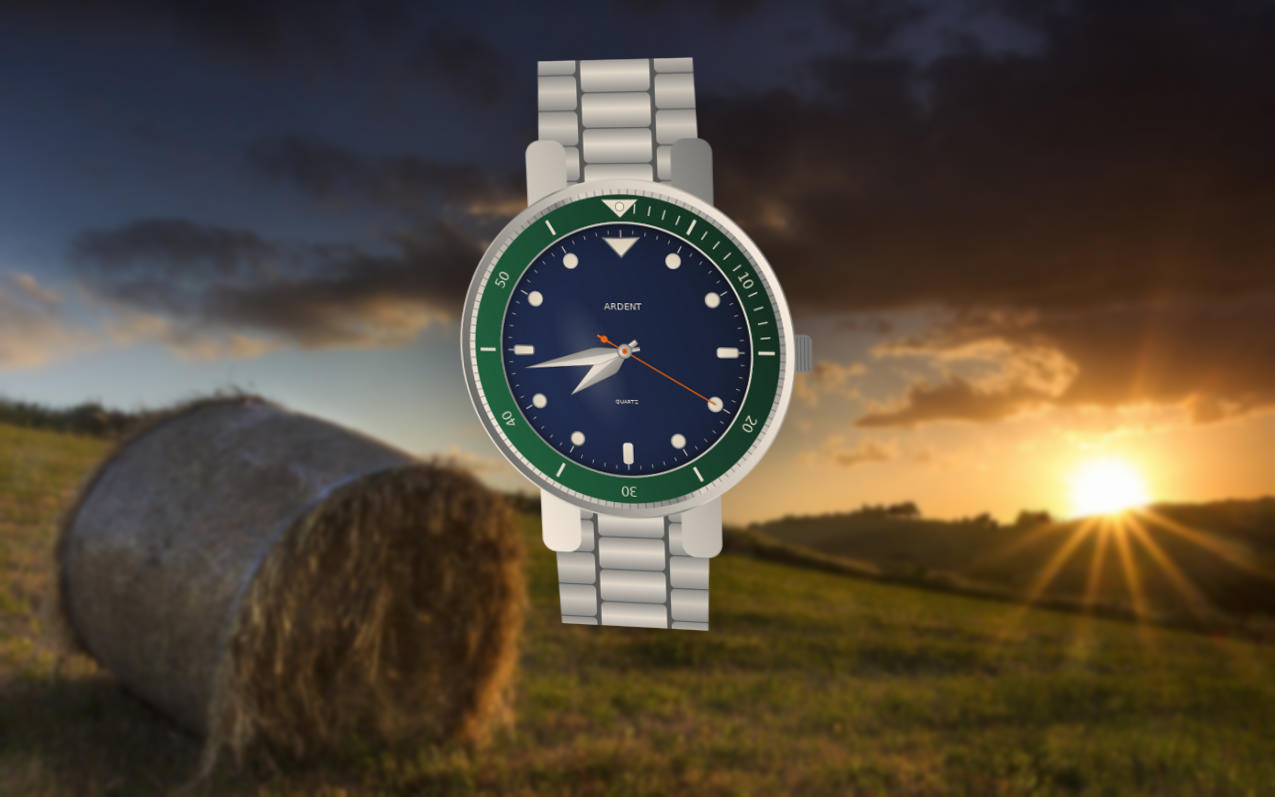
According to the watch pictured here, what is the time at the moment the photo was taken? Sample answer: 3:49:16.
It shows 7:43:20
